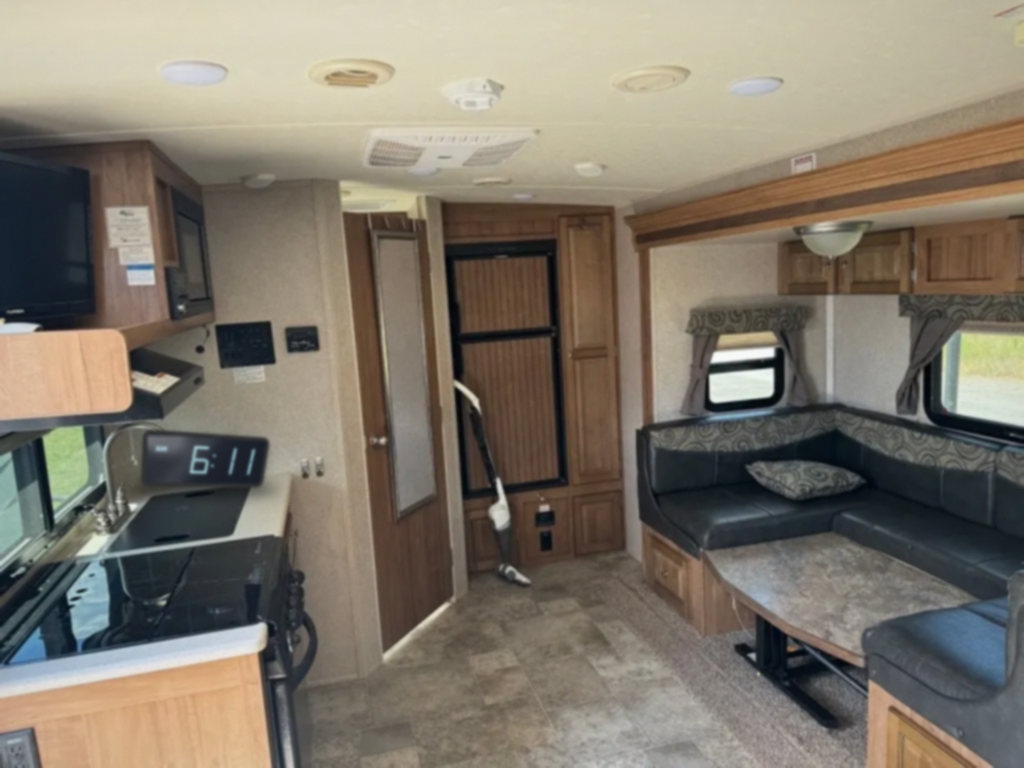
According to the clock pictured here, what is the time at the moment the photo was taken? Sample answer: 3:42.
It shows 6:11
